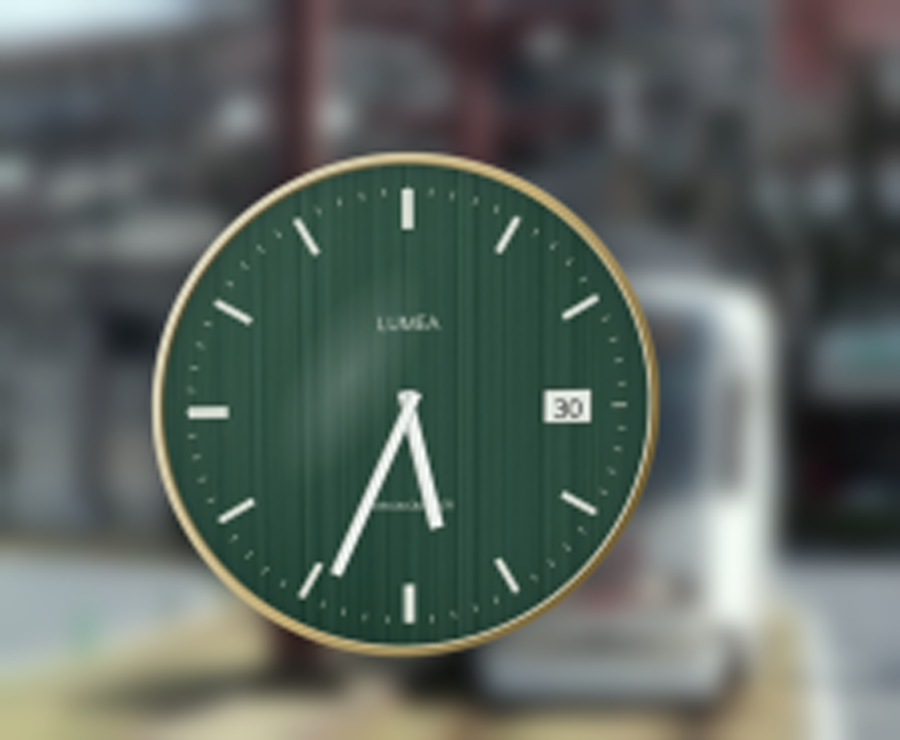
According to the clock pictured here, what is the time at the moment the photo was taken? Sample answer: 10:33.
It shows 5:34
